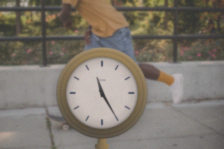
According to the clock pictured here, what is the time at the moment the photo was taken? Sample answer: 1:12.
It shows 11:25
